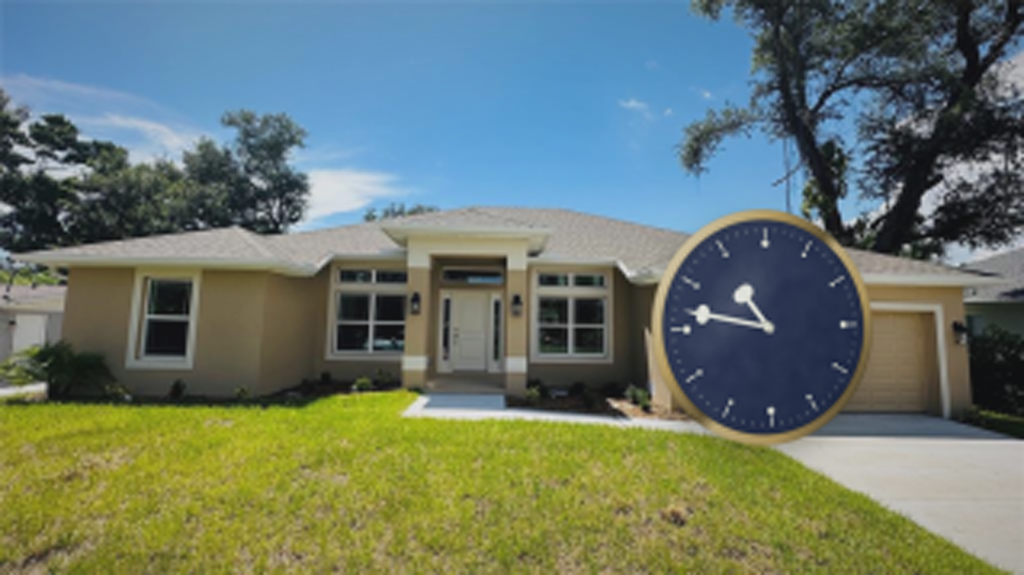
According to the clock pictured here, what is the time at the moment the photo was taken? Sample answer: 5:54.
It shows 10:47
